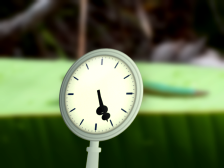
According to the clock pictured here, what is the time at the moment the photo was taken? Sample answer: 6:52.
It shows 5:26
